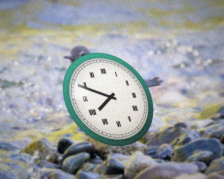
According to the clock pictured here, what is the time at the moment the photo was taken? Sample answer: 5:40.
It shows 7:49
